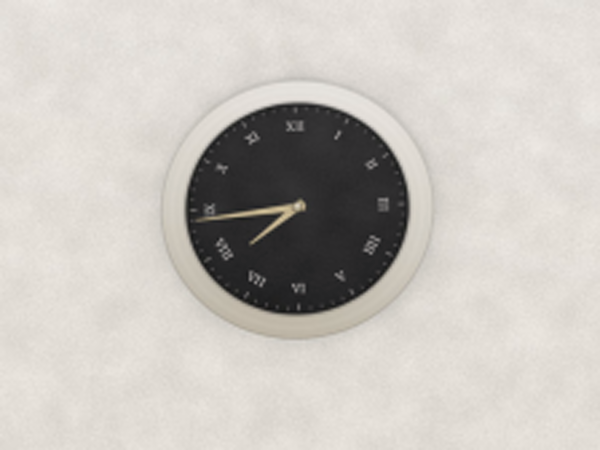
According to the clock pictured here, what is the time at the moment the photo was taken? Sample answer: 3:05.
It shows 7:44
